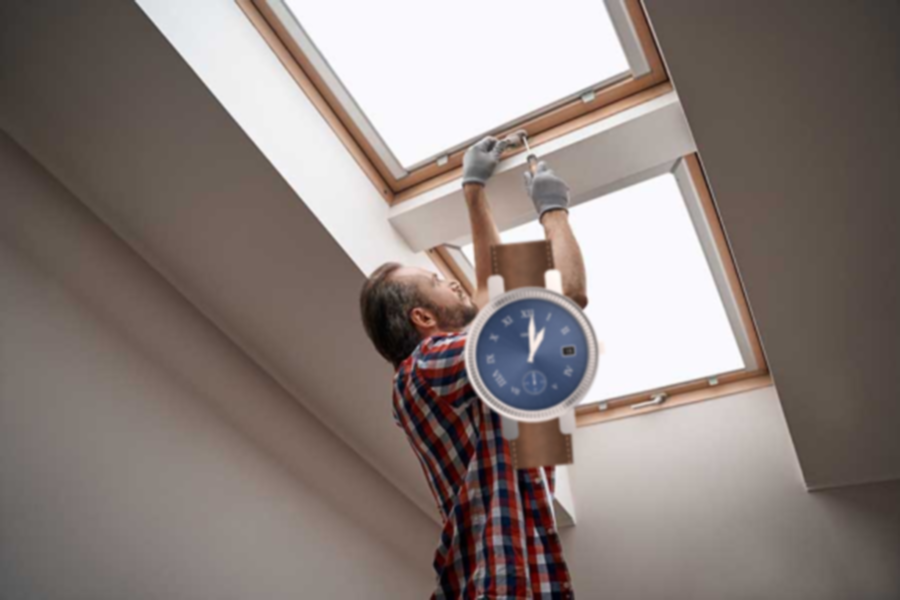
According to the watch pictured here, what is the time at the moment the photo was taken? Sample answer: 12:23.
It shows 1:01
